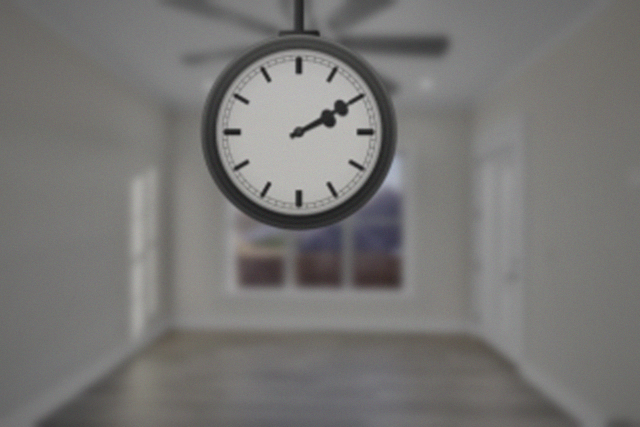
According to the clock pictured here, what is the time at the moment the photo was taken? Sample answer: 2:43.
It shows 2:10
